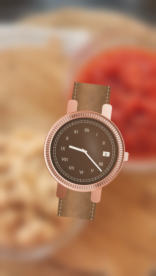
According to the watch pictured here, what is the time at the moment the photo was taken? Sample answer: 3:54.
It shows 9:22
